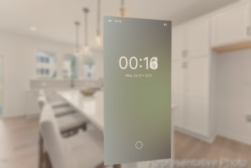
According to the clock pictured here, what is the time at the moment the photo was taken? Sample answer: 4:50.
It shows 0:16
